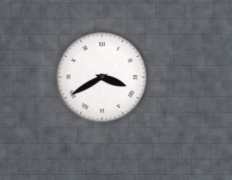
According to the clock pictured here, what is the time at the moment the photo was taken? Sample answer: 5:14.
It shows 3:40
